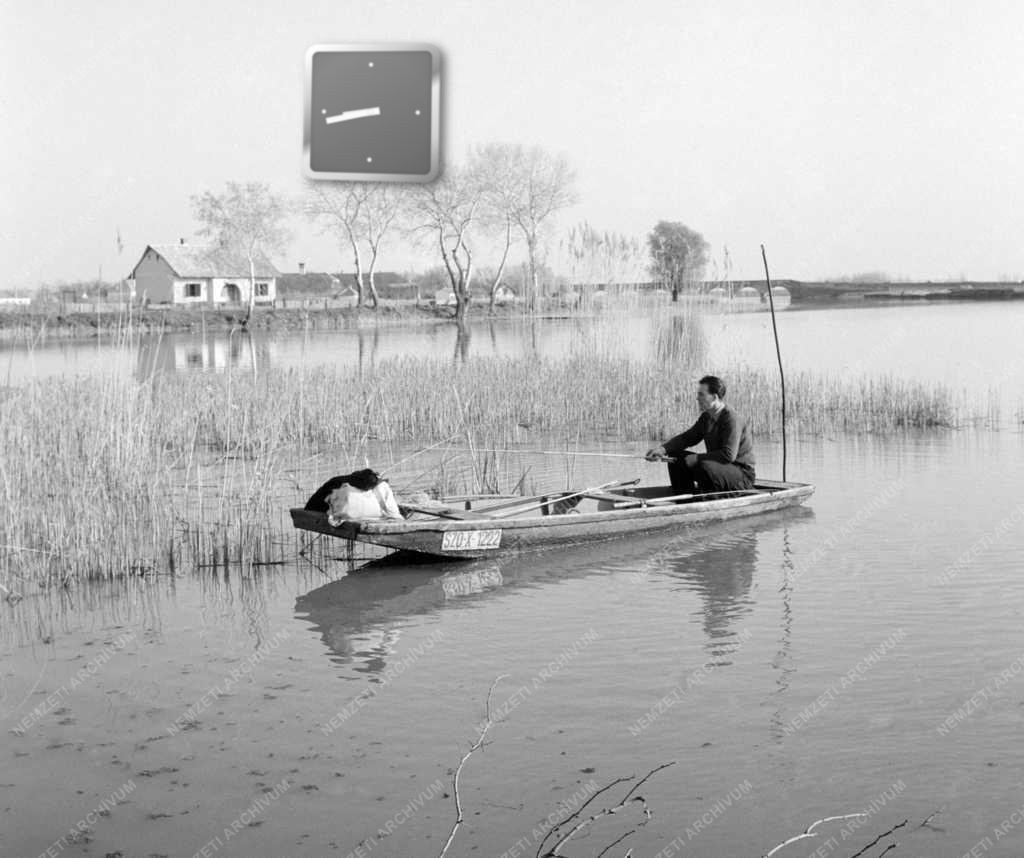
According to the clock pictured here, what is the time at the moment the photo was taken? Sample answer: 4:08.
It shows 8:43
